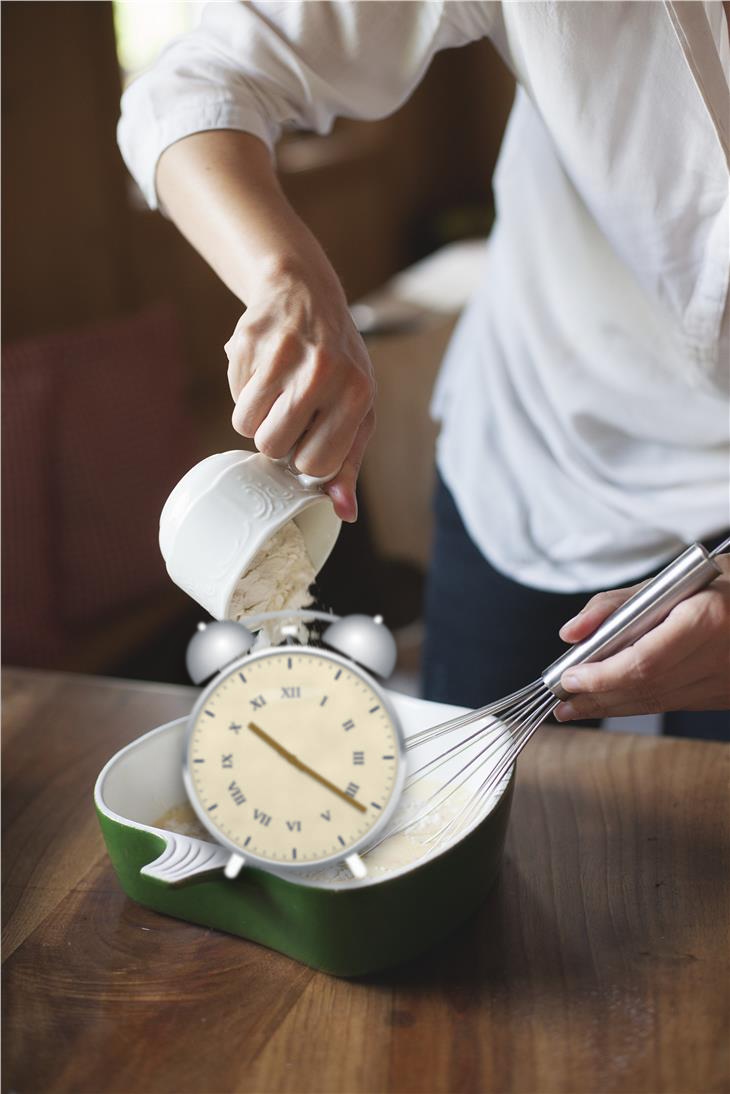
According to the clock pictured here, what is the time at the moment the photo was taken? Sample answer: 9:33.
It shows 10:21
